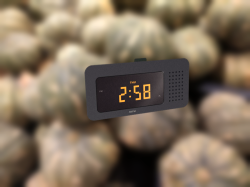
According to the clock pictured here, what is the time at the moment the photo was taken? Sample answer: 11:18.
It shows 2:58
